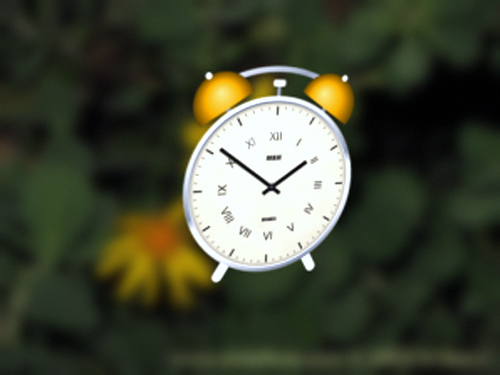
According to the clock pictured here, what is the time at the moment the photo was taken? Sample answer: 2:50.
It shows 1:51
